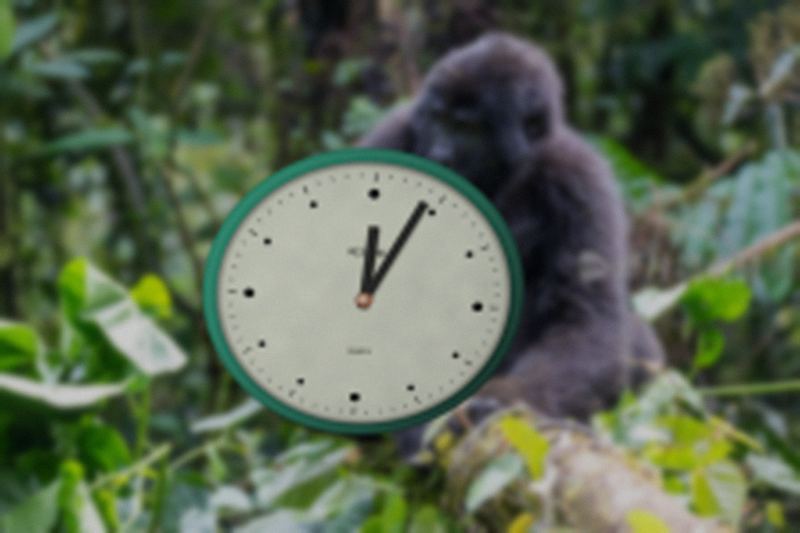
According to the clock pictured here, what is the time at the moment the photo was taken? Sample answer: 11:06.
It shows 12:04
